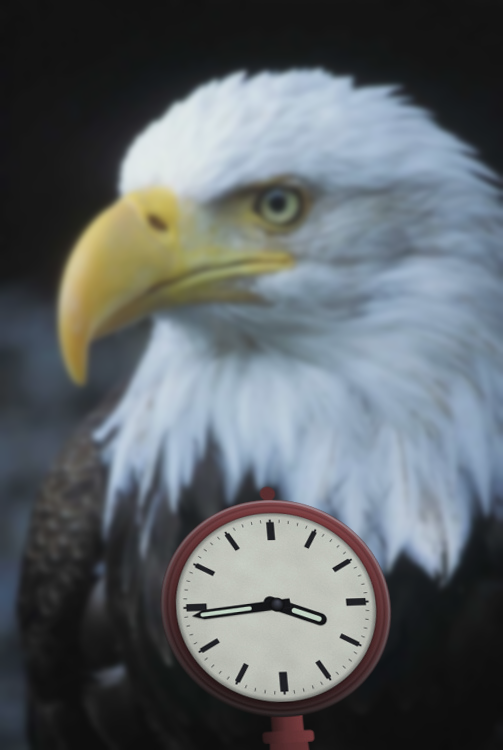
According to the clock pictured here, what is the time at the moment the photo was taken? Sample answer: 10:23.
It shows 3:44
